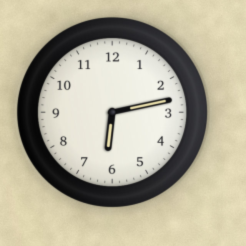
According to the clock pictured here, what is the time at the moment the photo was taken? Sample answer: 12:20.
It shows 6:13
